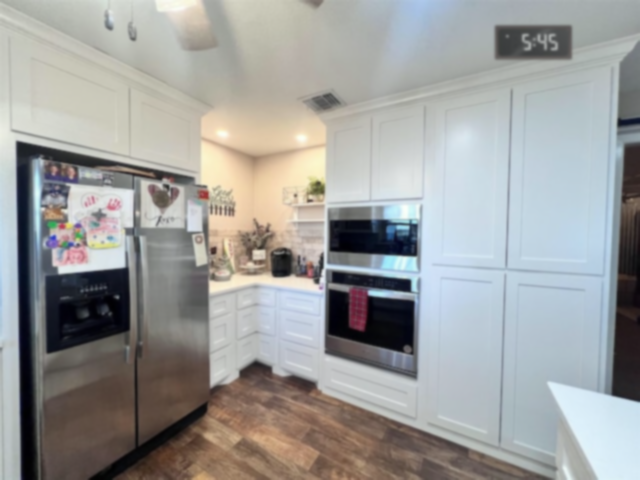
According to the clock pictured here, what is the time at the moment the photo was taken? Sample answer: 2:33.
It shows 5:45
